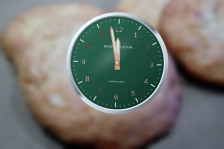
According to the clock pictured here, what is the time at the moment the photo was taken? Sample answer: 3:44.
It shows 11:58
